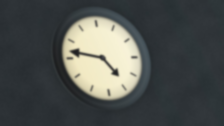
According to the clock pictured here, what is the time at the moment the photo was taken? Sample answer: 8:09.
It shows 4:47
